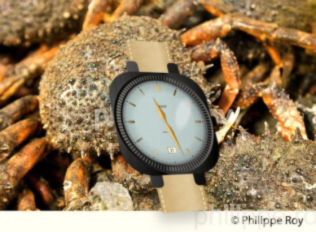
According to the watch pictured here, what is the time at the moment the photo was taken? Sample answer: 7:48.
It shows 11:27
